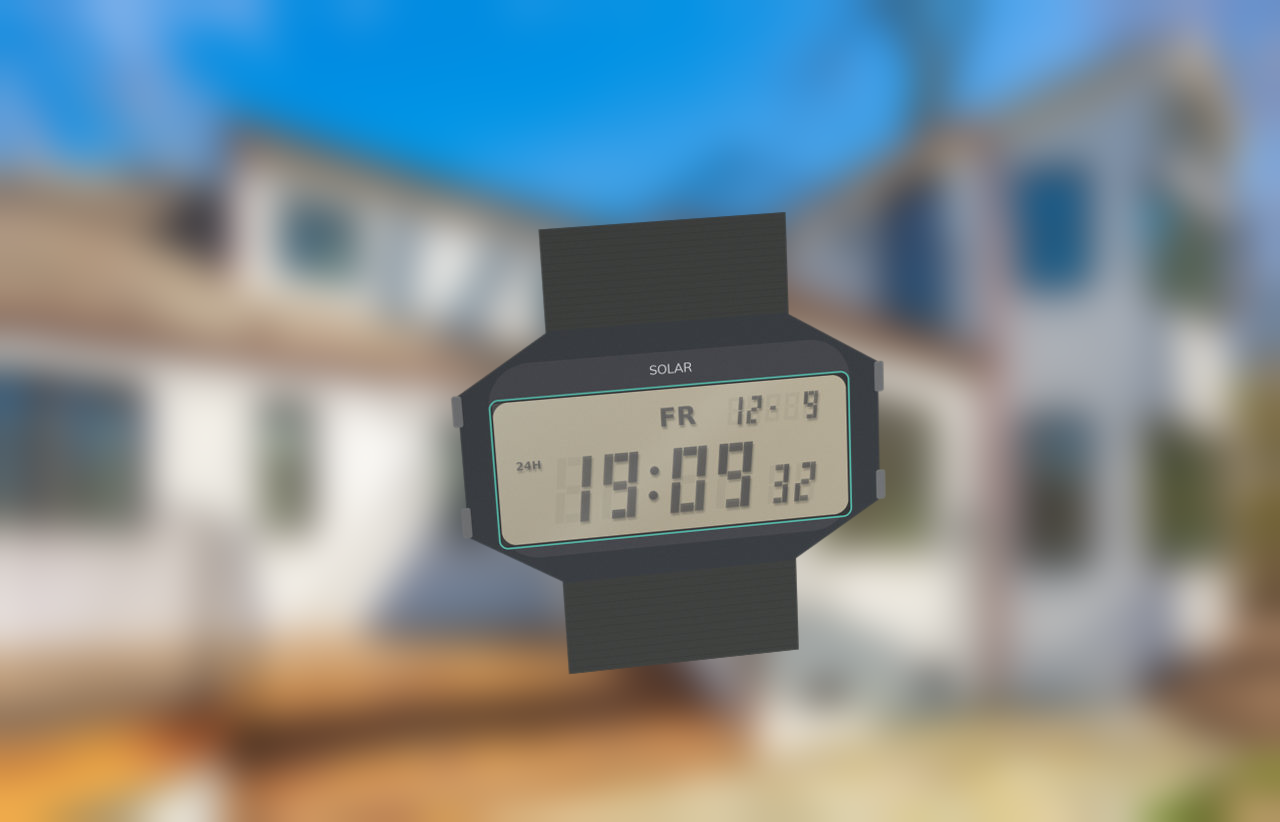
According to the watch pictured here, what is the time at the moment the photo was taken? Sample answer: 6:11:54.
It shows 19:09:32
